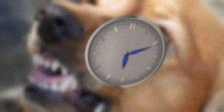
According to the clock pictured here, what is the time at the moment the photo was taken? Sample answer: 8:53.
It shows 6:11
